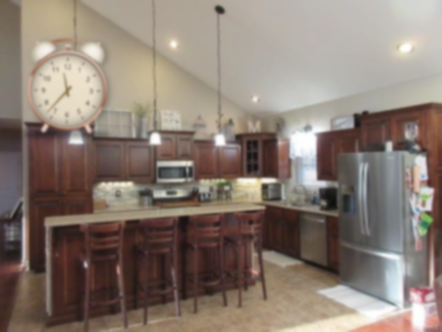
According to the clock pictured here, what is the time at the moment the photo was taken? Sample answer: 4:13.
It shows 11:37
